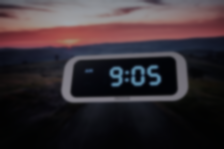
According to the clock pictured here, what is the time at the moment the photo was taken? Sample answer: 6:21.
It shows 9:05
